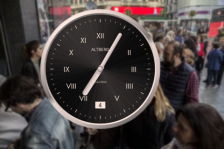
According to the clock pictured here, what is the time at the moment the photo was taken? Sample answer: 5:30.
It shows 7:05
